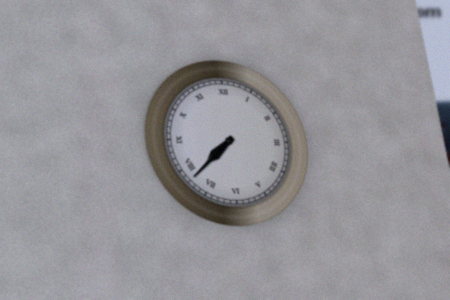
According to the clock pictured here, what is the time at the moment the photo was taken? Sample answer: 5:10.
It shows 7:38
